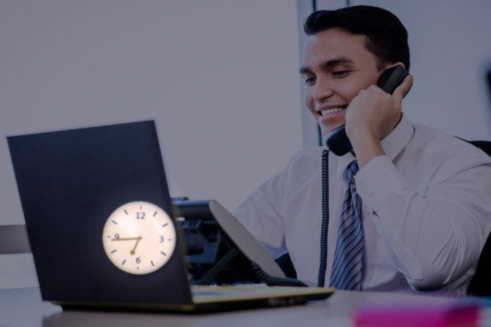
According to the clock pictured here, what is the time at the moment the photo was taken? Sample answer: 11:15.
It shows 6:44
